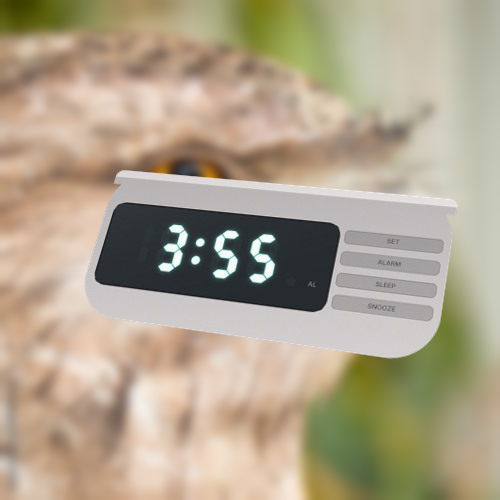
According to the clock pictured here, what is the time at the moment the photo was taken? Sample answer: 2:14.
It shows 3:55
